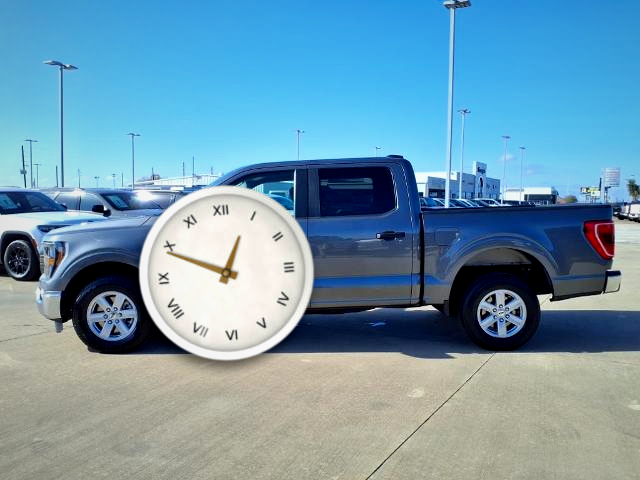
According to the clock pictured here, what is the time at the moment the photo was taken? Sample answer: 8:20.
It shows 12:49
